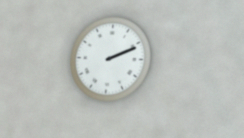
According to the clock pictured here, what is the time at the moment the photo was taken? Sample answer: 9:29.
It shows 2:11
